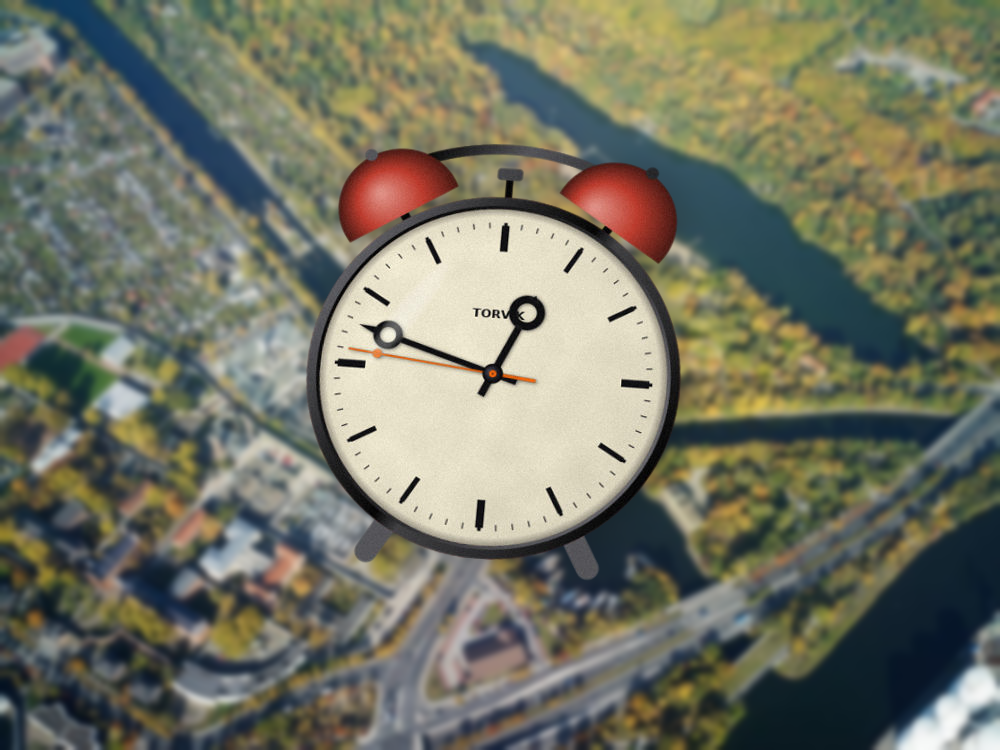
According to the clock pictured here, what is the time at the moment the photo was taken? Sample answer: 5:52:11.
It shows 12:47:46
